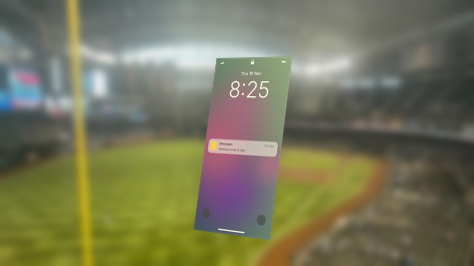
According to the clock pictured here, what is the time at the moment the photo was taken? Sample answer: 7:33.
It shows 8:25
